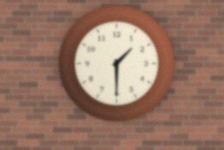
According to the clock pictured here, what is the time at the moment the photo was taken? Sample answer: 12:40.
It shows 1:30
